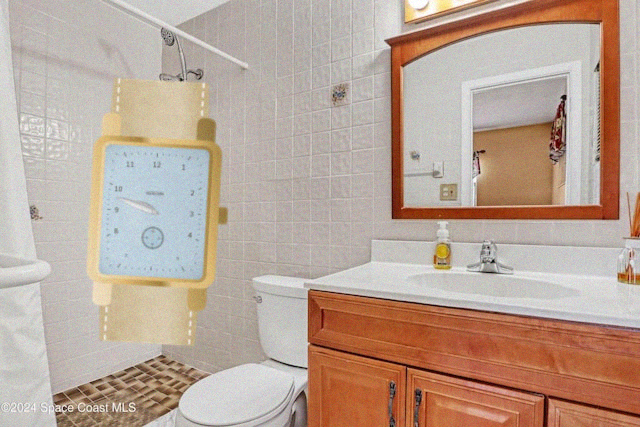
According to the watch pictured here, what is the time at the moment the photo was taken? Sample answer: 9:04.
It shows 9:48
